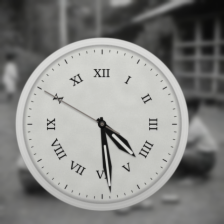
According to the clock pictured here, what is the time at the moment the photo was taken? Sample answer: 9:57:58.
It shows 4:28:50
